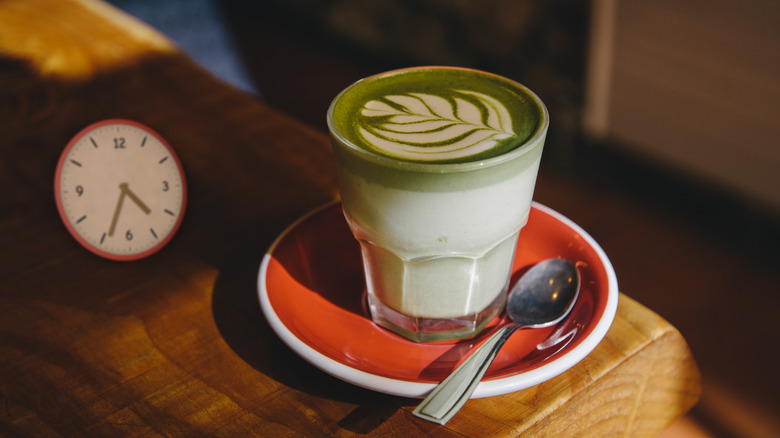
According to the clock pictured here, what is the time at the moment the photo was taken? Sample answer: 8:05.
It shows 4:34
